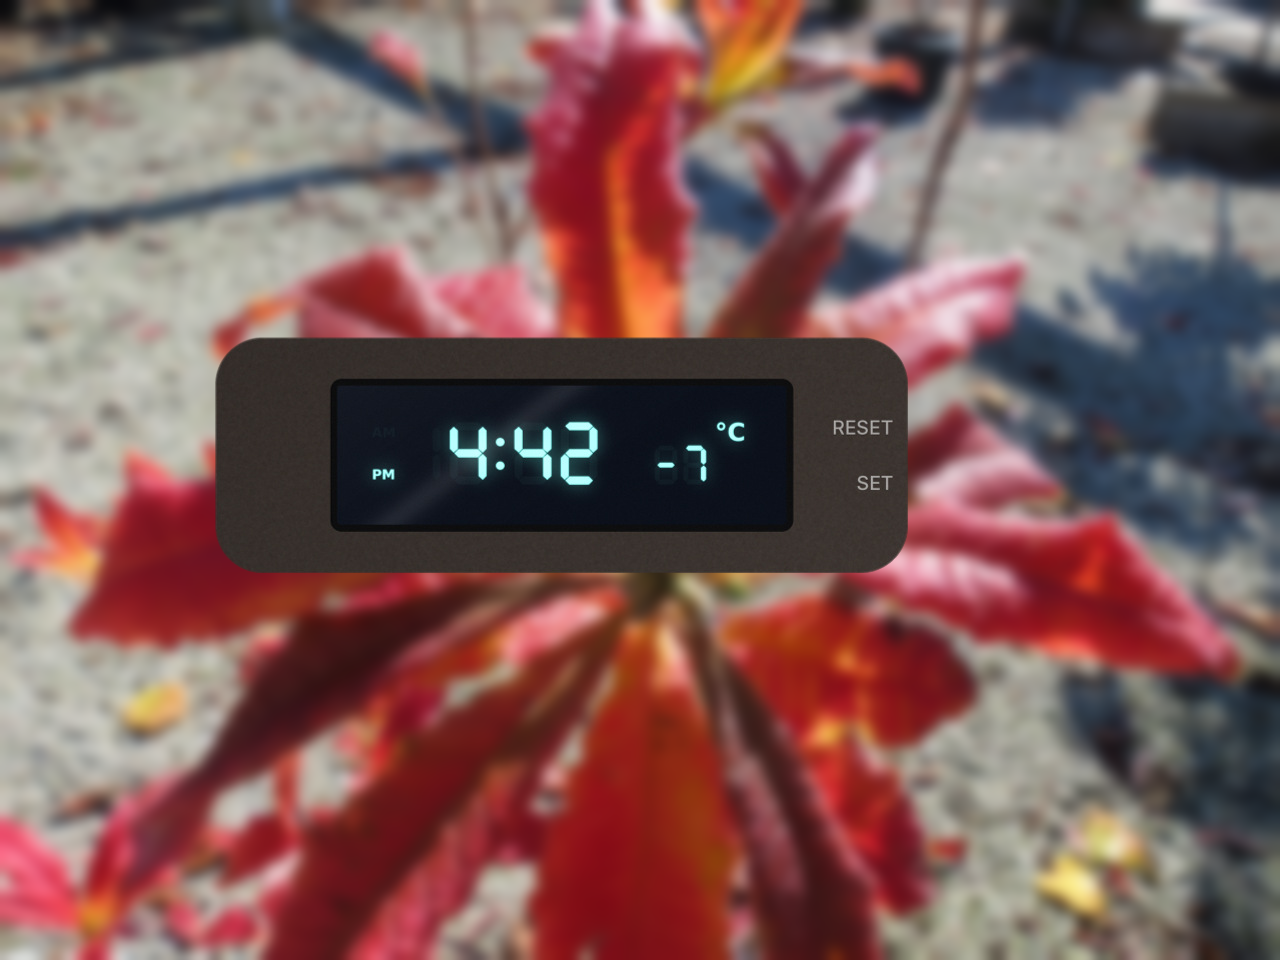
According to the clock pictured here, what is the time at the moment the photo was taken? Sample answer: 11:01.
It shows 4:42
